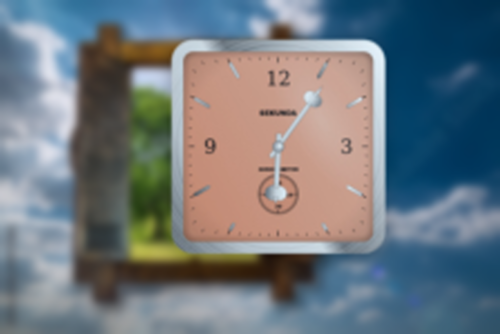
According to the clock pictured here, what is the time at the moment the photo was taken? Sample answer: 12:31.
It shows 6:06
